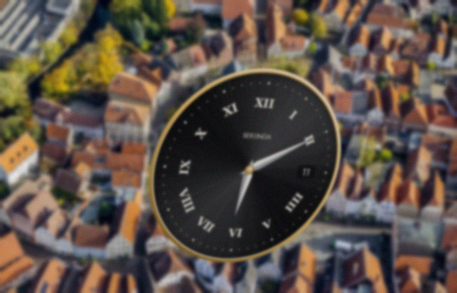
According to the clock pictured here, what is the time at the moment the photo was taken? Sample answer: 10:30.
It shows 6:10
